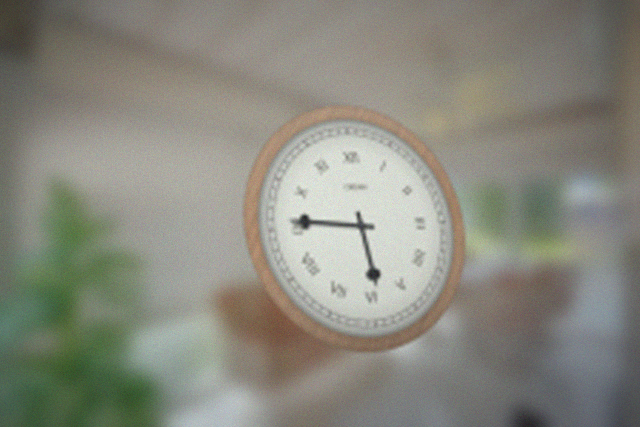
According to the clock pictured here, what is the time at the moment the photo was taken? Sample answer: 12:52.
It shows 5:46
